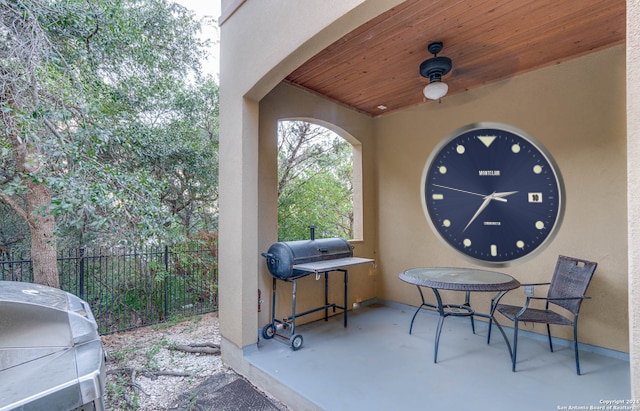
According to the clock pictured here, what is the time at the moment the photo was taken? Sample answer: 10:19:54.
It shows 2:36:47
